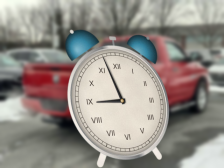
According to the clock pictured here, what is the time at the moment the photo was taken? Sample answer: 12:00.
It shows 8:57
